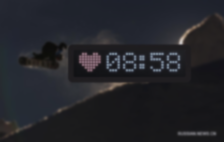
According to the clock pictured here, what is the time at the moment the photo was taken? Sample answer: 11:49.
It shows 8:58
